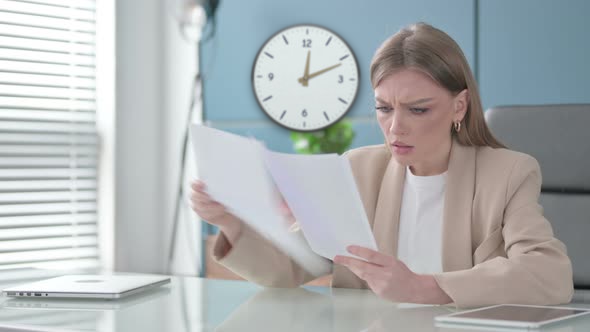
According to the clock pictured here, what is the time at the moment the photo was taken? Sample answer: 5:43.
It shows 12:11
